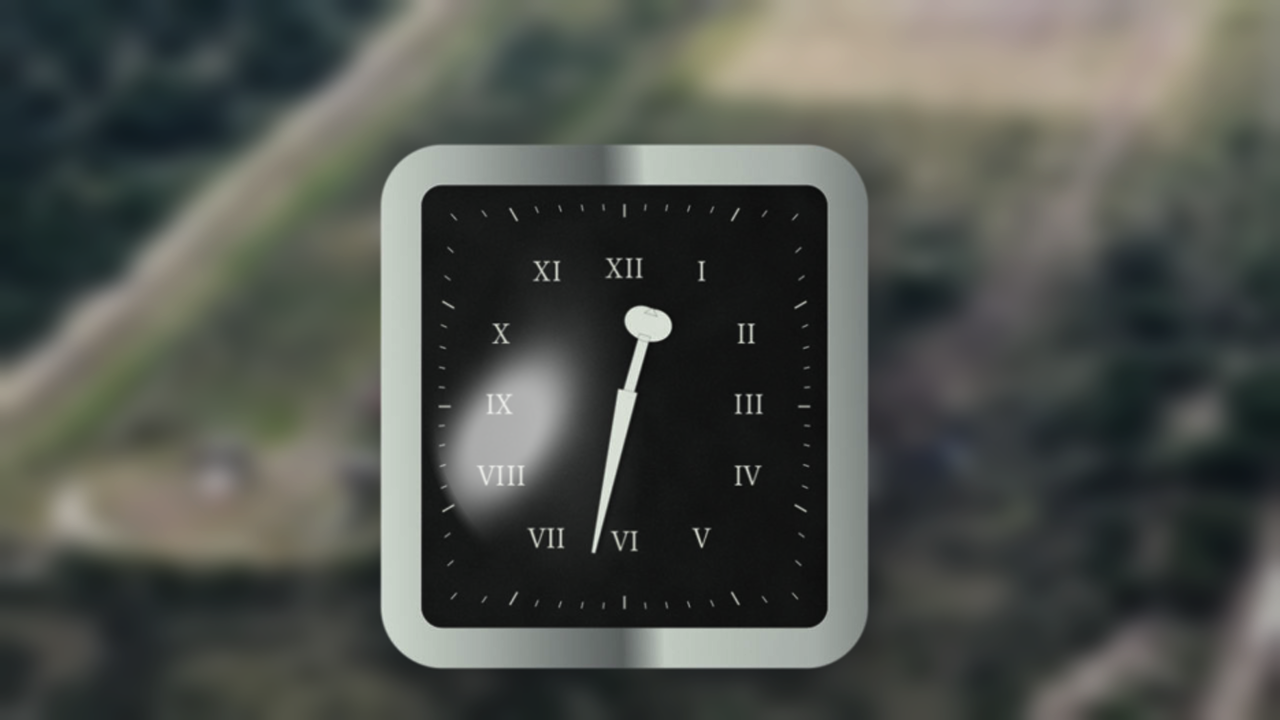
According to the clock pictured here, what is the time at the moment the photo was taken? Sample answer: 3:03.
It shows 12:32
